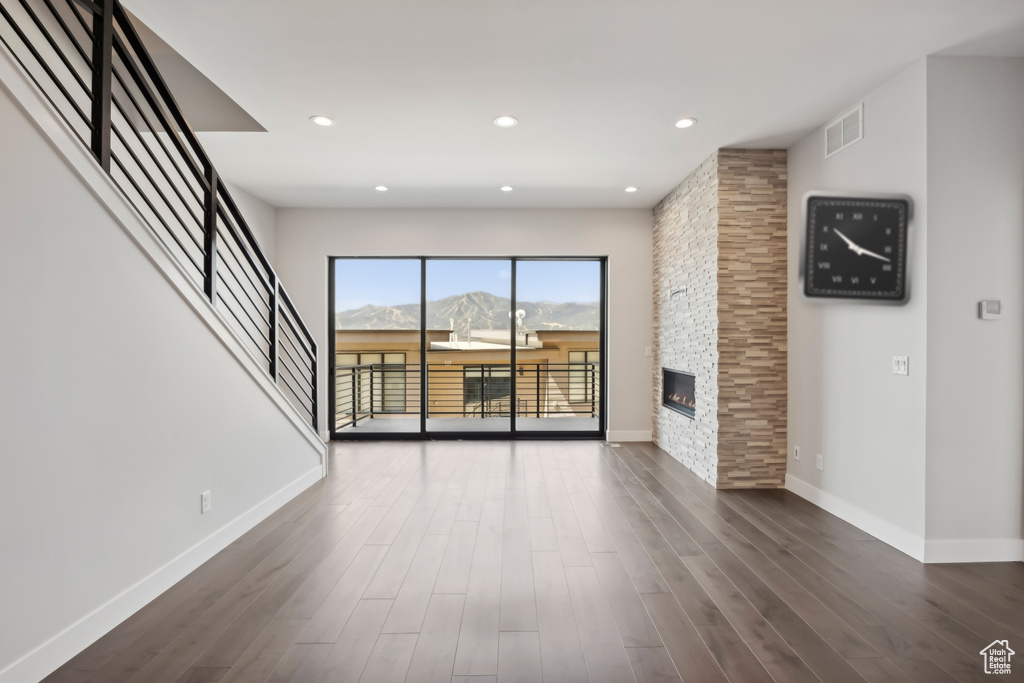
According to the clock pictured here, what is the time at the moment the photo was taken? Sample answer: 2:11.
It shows 10:18
